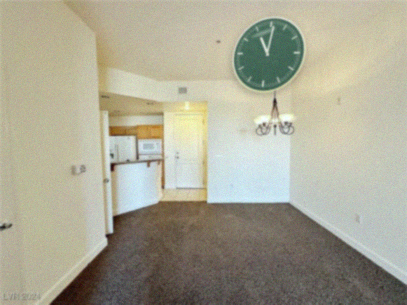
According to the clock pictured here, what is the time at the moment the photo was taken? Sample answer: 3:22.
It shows 11:01
